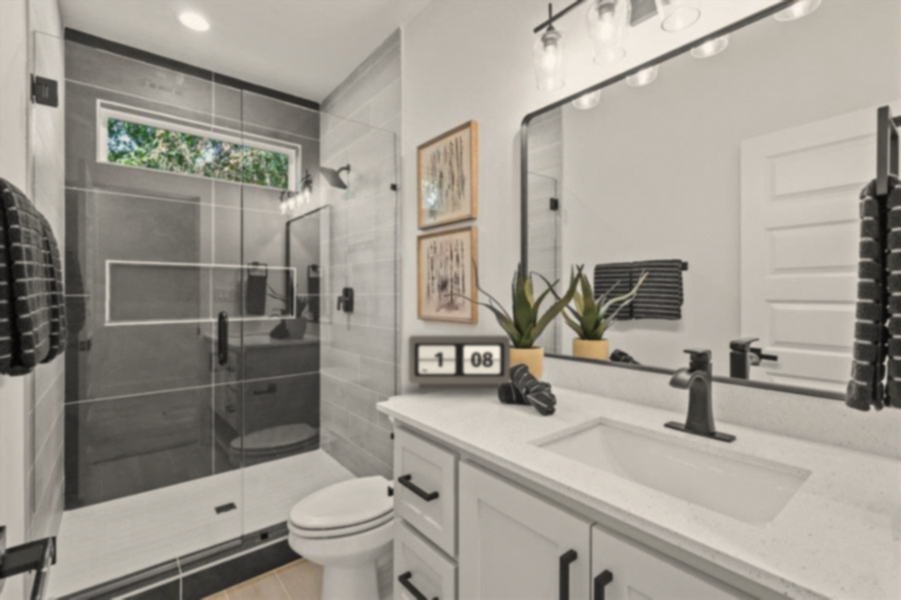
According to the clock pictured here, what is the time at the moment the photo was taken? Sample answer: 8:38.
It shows 1:08
